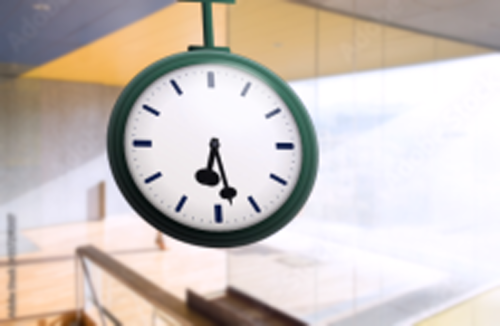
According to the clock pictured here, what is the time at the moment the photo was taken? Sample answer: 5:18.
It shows 6:28
